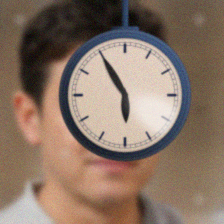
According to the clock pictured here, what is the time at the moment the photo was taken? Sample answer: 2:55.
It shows 5:55
